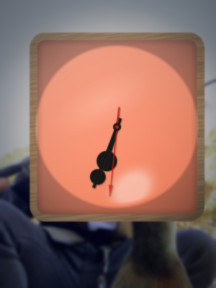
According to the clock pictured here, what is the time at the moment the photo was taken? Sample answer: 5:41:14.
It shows 6:33:31
